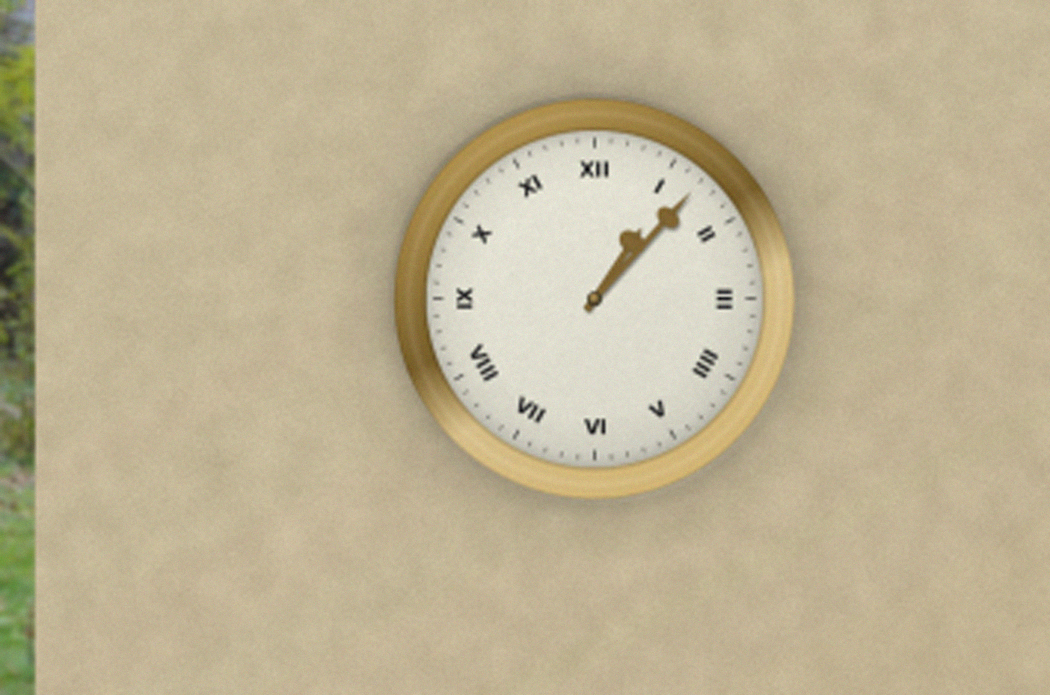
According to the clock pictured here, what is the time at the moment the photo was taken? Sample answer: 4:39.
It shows 1:07
